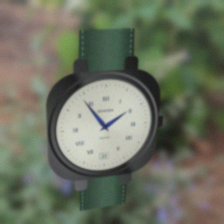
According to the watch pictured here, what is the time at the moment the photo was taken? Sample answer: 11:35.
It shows 1:54
